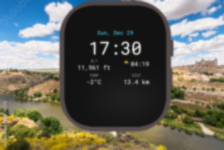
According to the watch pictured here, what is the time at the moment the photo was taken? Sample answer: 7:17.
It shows 17:30
